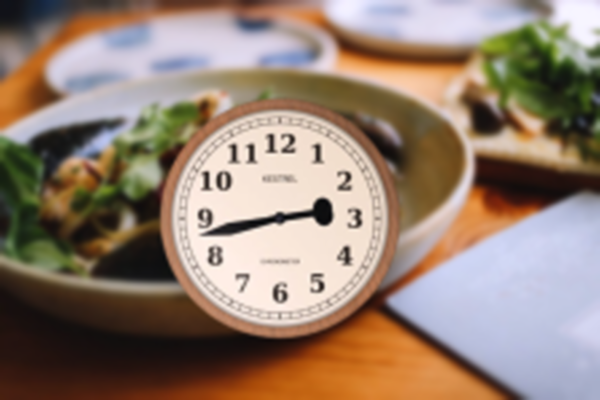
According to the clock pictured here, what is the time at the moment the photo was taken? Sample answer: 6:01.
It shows 2:43
